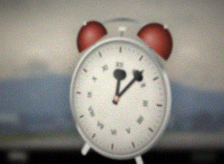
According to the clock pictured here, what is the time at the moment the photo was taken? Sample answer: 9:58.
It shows 12:07
